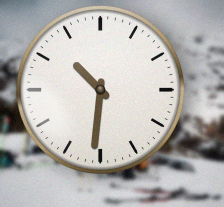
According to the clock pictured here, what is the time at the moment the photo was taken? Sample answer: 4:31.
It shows 10:31
